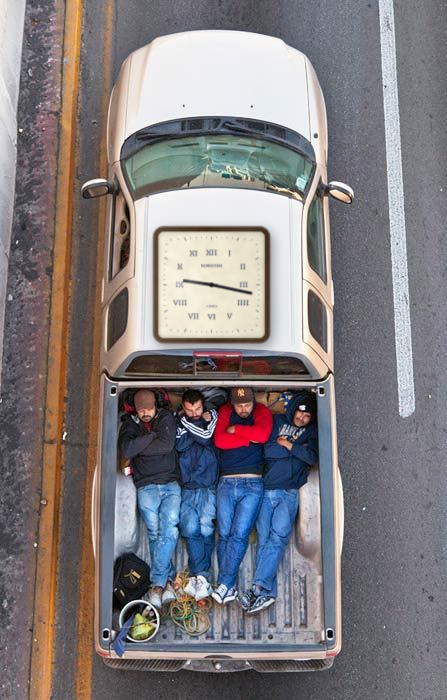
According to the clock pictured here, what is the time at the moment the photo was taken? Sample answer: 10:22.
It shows 9:17
